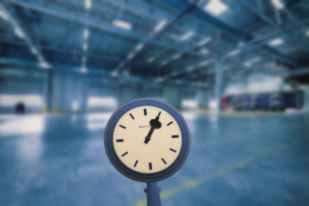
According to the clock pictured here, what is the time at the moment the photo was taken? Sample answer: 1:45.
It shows 1:05
